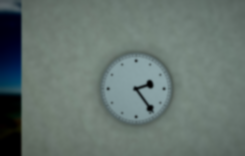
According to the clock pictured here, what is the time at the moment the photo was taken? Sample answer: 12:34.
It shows 2:24
